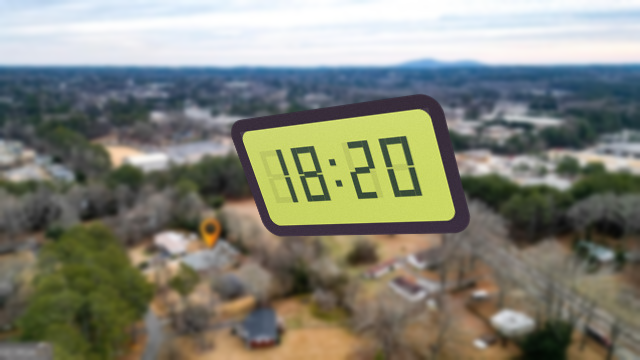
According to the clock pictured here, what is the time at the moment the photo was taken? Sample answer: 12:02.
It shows 18:20
